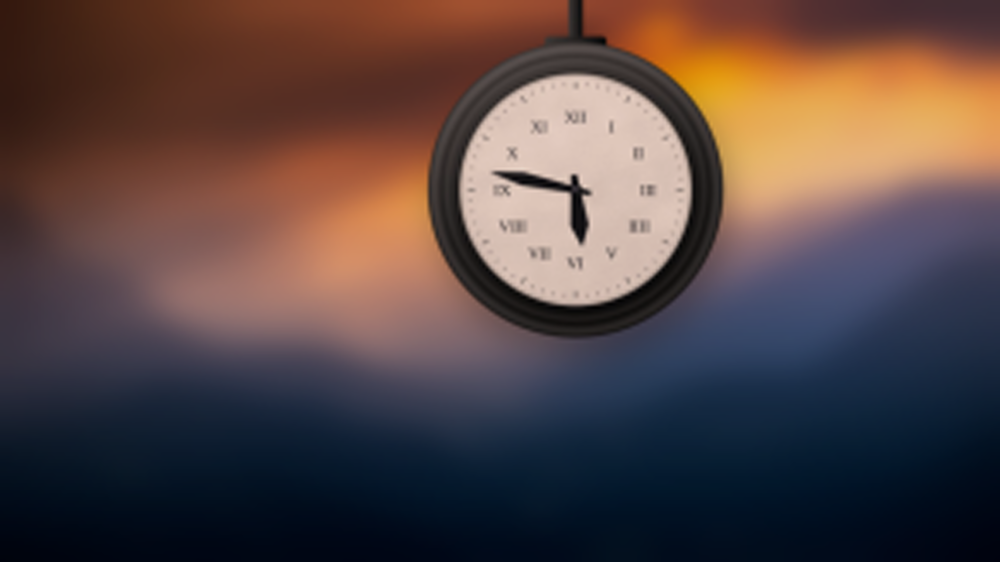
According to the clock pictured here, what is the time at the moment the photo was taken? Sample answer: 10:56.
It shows 5:47
